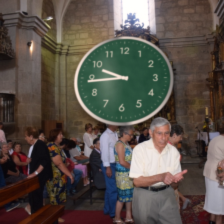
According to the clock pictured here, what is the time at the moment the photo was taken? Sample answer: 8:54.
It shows 9:44
